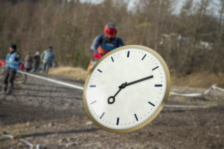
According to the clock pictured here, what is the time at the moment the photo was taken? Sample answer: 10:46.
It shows 7:12
